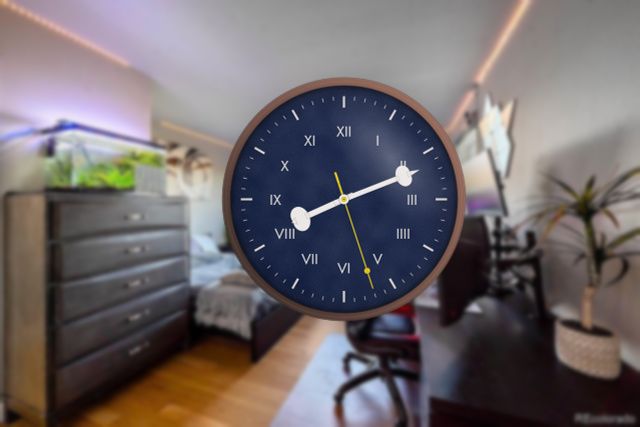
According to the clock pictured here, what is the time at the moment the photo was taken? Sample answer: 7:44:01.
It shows 8:11:27
